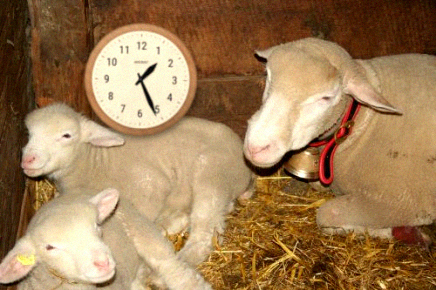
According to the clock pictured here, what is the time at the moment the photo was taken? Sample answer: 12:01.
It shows 1:26
